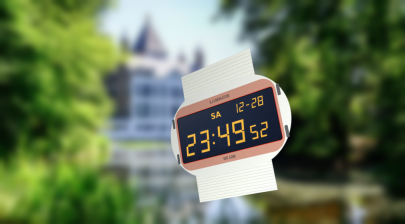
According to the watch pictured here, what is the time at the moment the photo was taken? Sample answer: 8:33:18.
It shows 23:49:52
